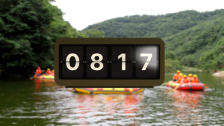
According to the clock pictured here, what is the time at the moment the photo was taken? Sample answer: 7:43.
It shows 8:17
